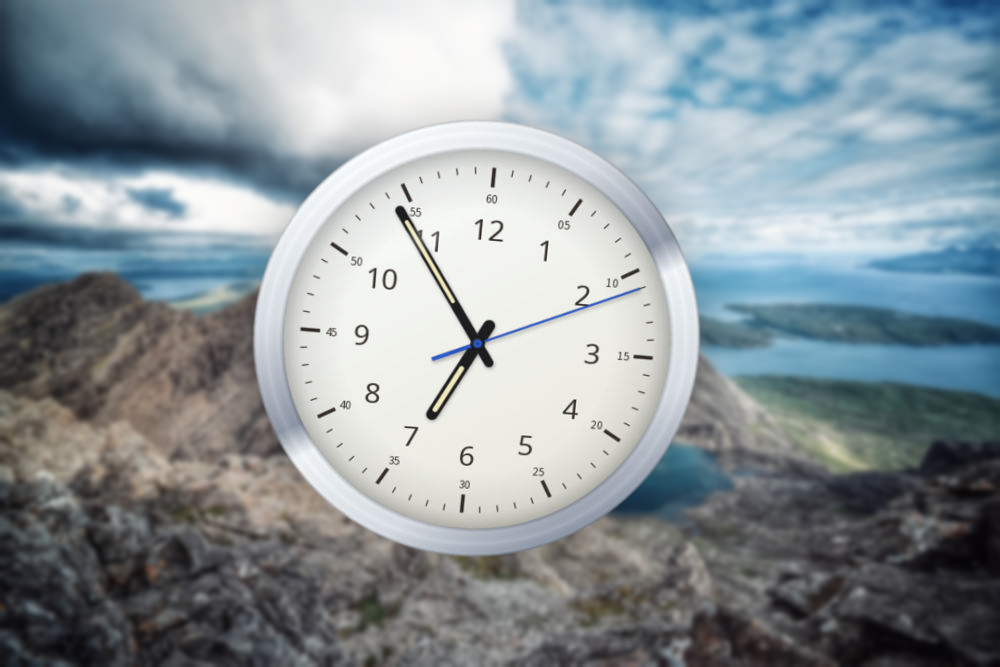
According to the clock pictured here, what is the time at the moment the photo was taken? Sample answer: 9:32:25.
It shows 6:54:11
